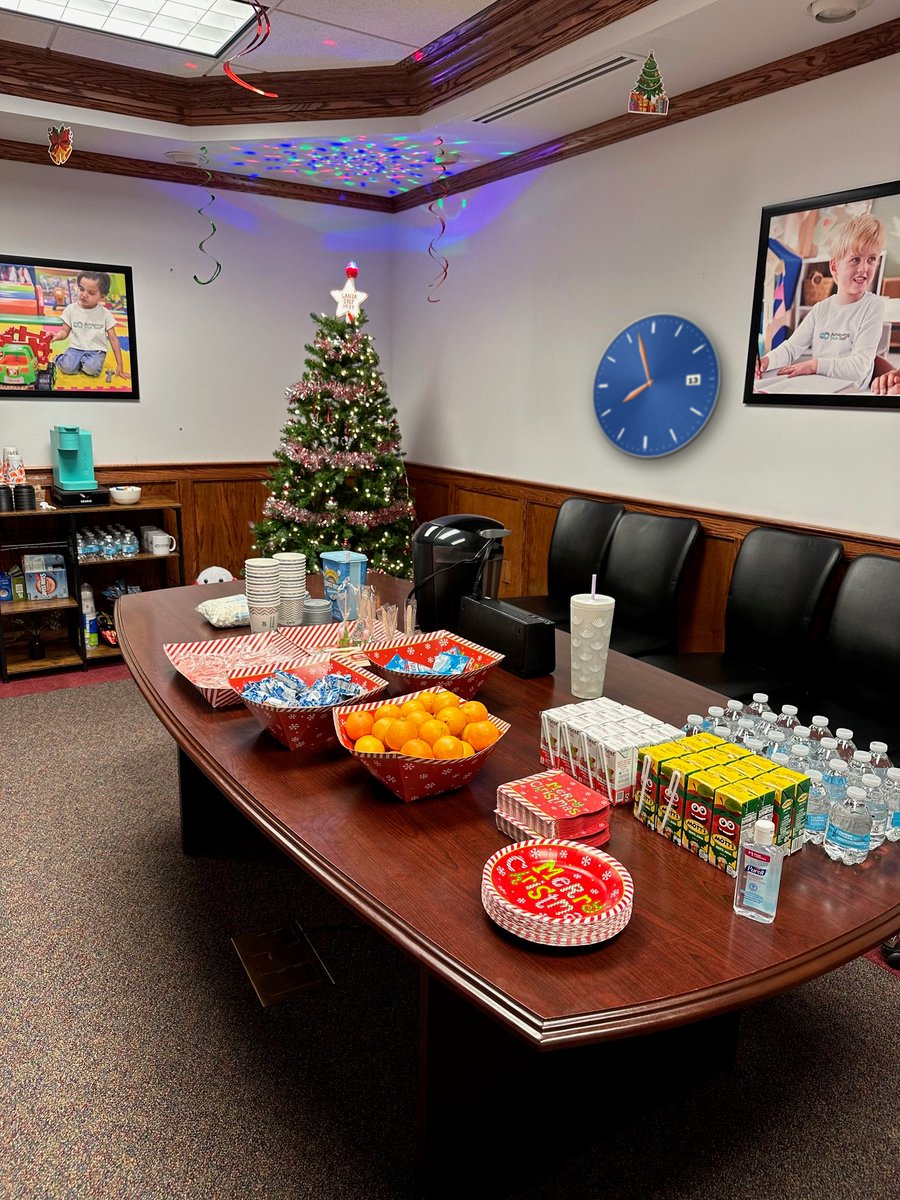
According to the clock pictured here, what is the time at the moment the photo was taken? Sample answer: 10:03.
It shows 7:57
